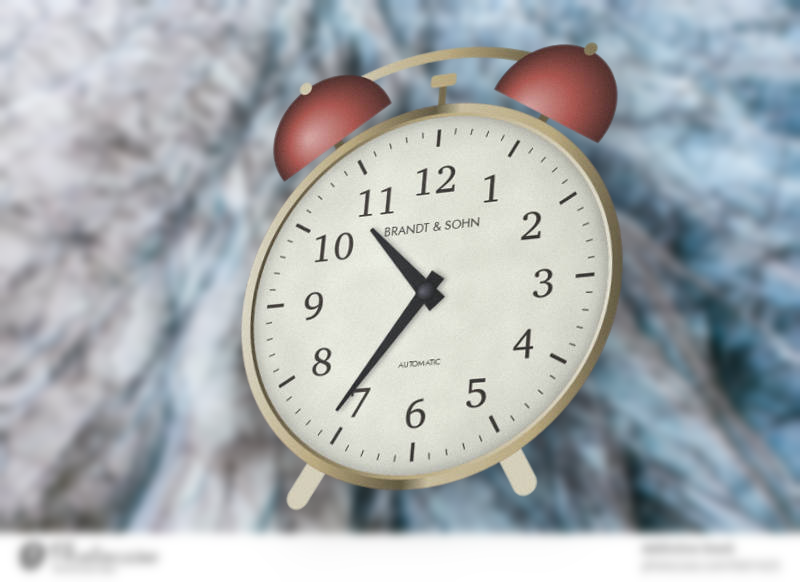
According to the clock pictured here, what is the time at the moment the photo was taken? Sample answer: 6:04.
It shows 10:36
